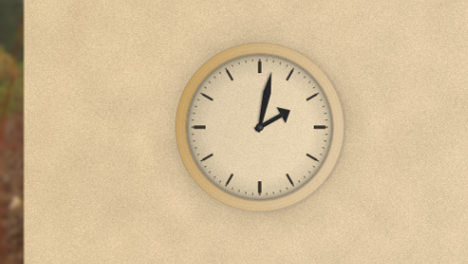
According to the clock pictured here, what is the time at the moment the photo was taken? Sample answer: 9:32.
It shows 2:02
